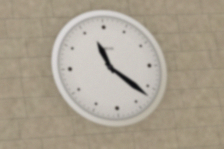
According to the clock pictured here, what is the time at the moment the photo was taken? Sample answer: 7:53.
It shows 11:22
